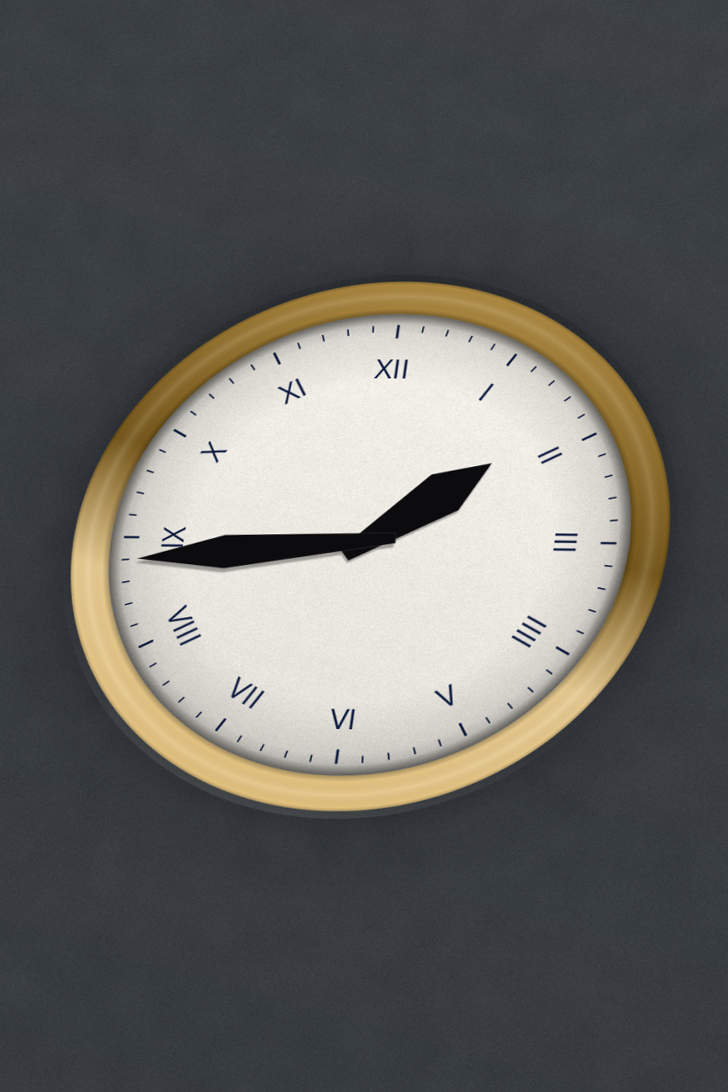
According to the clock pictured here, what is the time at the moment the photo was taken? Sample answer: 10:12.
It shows 1:44
